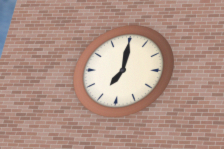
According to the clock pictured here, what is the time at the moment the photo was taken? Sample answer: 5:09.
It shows 7:00
